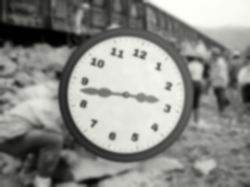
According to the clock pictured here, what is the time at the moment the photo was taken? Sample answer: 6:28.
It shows 2:43
